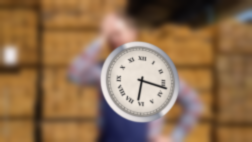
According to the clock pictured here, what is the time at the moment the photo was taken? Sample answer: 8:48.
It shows 6:17
